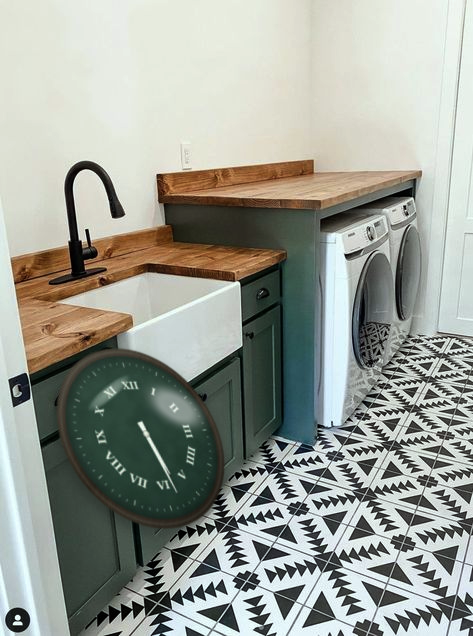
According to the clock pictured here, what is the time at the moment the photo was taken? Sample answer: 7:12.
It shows 5:28
